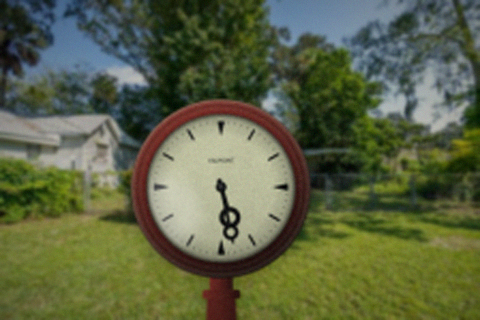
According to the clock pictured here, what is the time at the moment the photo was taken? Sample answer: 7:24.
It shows 5:28
